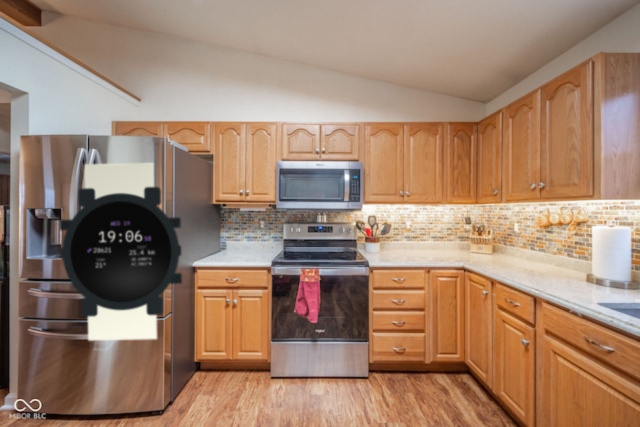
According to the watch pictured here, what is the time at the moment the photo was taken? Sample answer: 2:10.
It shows 19:06
